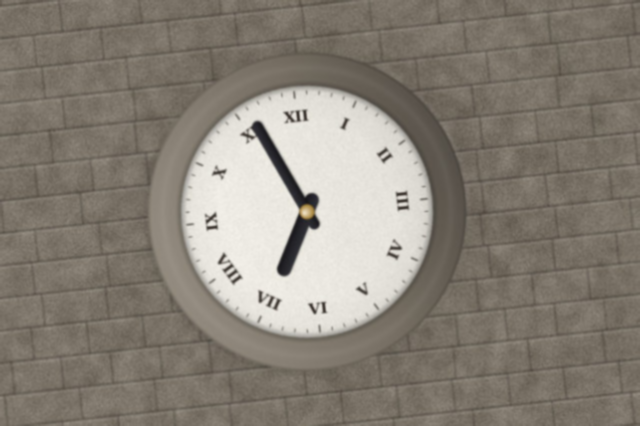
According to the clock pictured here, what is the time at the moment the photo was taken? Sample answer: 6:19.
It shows 6:56
